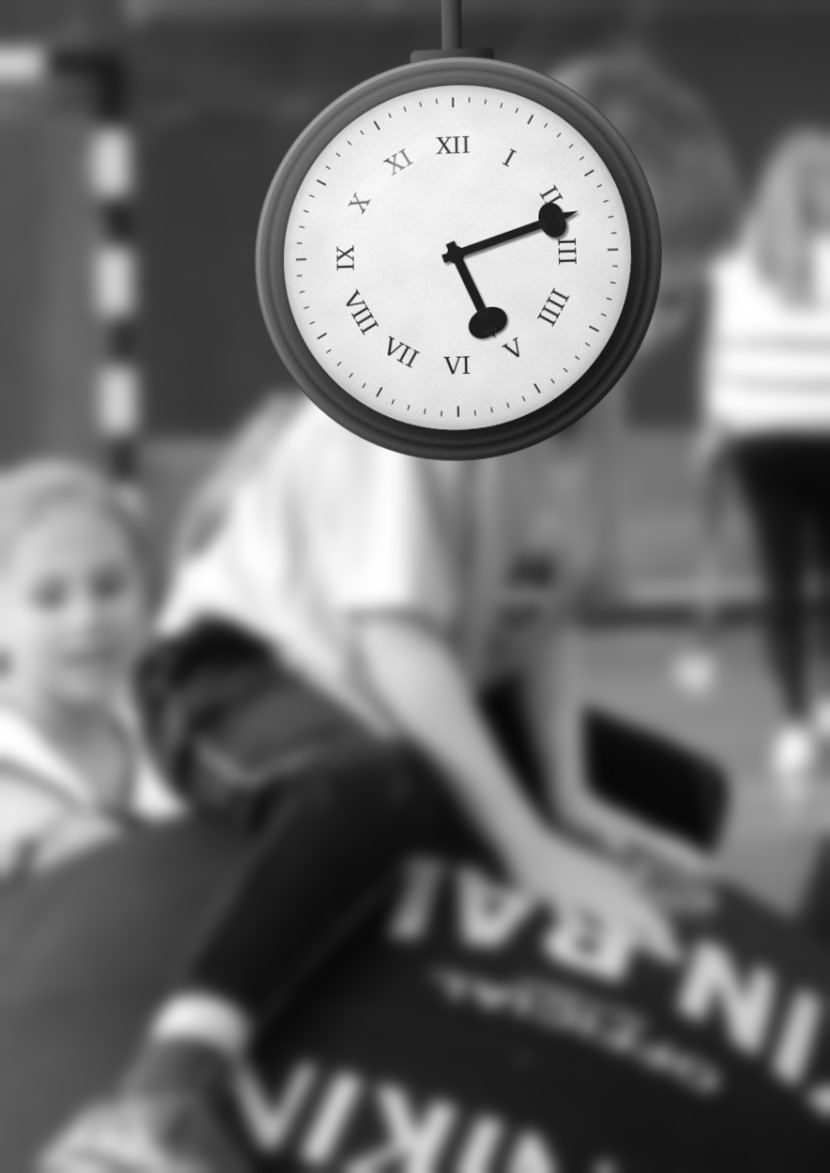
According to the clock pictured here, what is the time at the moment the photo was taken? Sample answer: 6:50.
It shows 5:12
